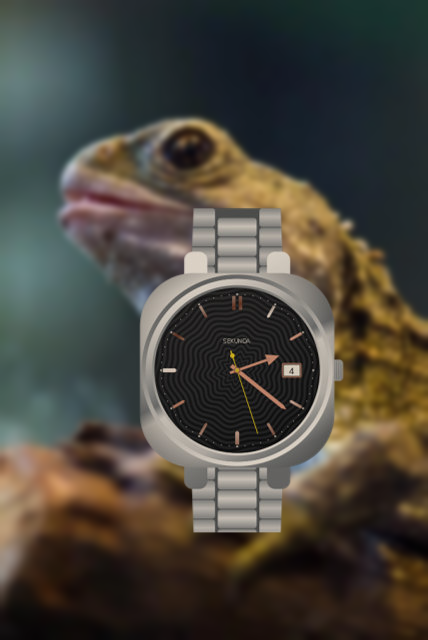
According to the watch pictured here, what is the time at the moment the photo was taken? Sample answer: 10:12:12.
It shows 2:21:27
